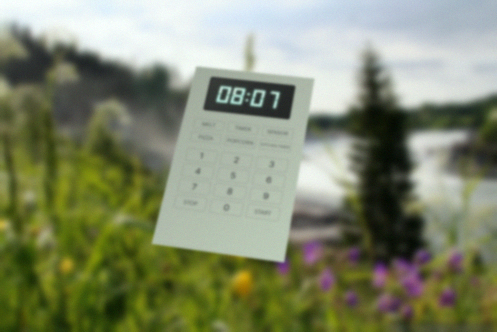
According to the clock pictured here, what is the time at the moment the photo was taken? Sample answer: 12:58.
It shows 8:07
